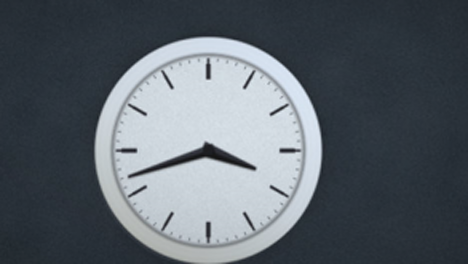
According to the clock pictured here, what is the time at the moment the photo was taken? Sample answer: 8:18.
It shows 3:42
